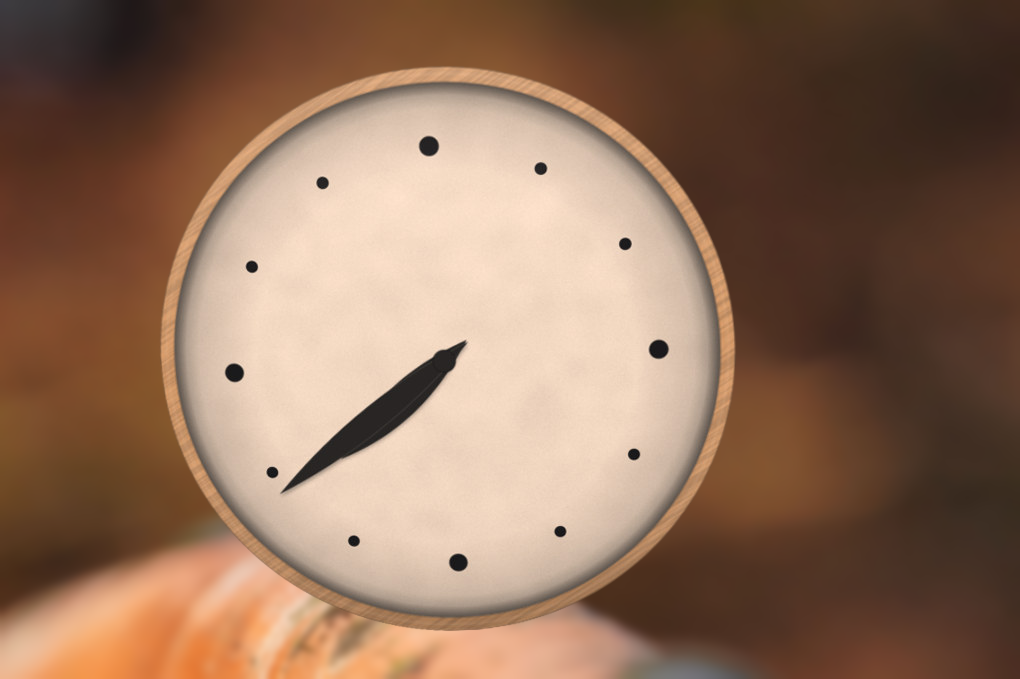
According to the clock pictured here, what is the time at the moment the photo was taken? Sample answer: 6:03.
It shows 7:39
